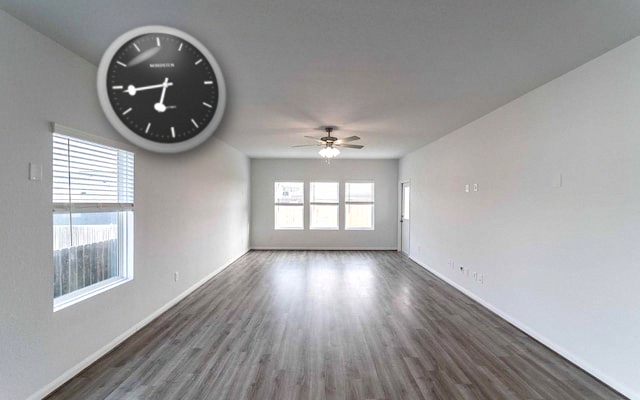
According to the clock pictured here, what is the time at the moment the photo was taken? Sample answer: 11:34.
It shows 6:44
